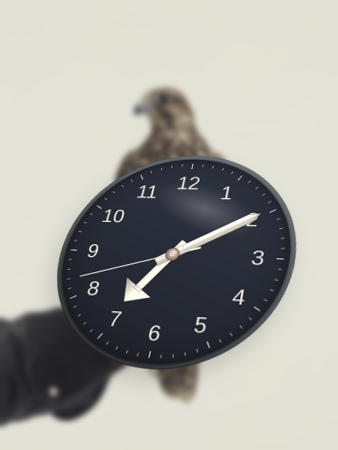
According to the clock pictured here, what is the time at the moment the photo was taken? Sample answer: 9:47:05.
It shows 7:09:42
